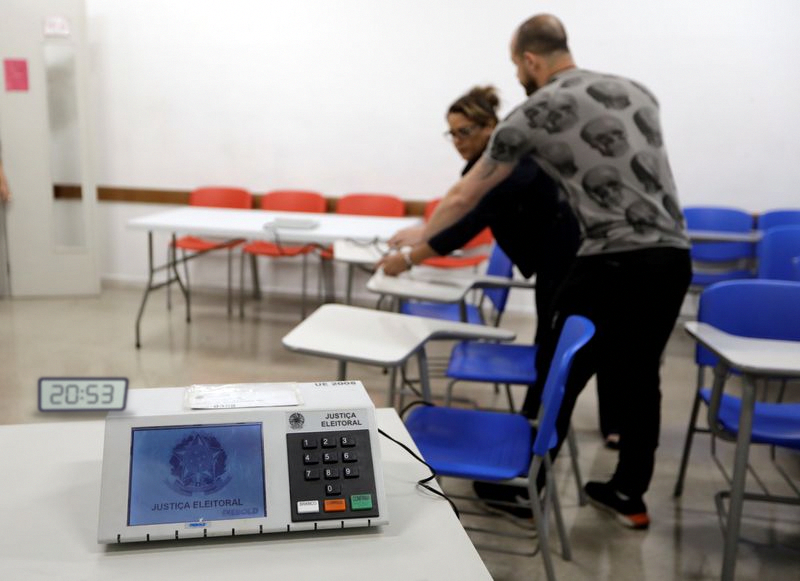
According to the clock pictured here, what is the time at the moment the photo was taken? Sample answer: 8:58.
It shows 20:53
